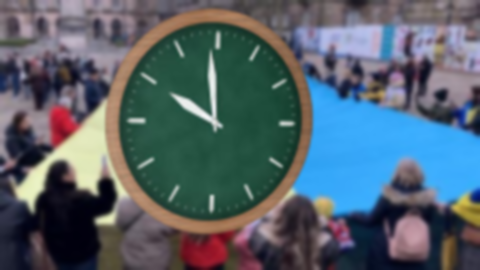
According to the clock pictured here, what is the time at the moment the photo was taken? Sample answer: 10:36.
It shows 9:59
